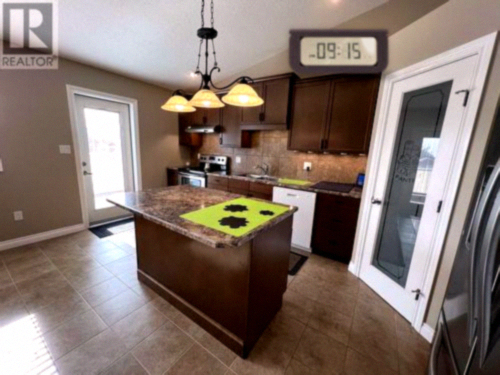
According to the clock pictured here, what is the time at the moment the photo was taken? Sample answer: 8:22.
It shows 9:15
